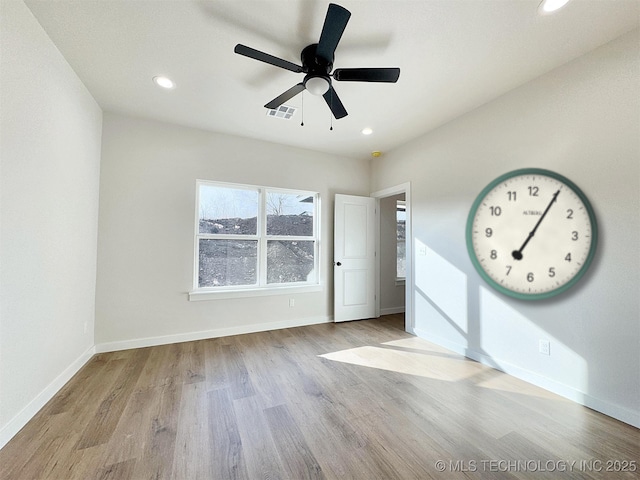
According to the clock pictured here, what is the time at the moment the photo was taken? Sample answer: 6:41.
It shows 7:05
